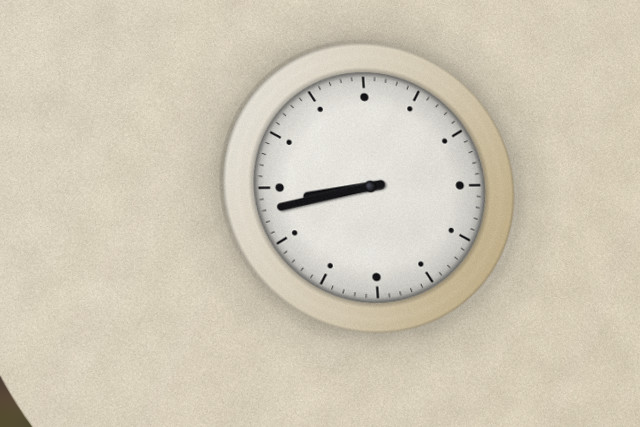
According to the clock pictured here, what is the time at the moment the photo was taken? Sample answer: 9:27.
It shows 8:43
